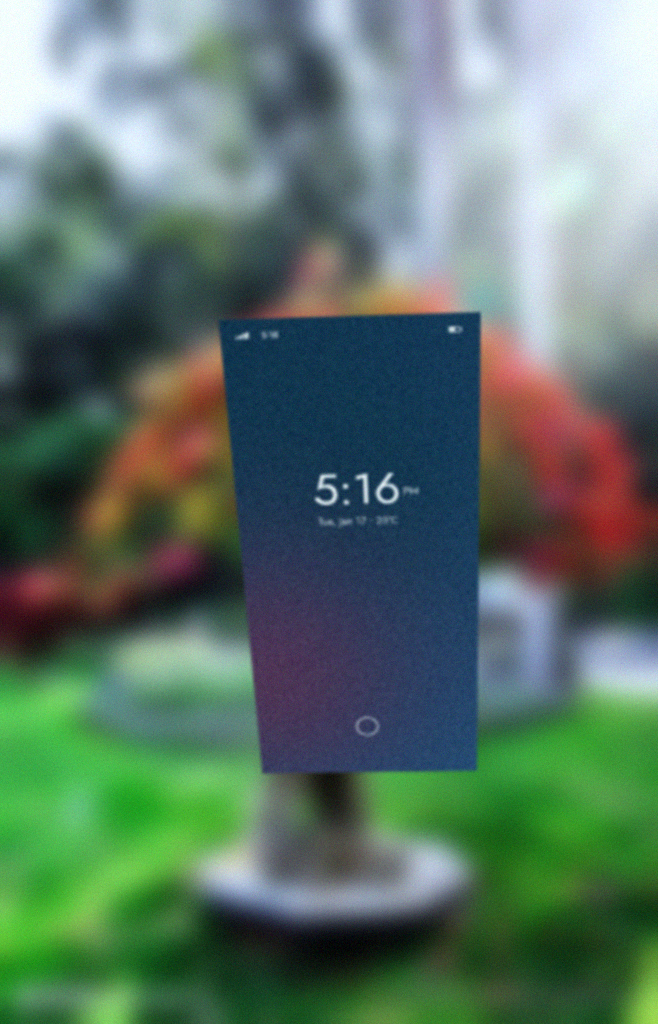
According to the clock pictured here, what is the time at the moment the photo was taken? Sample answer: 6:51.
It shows 5:16
